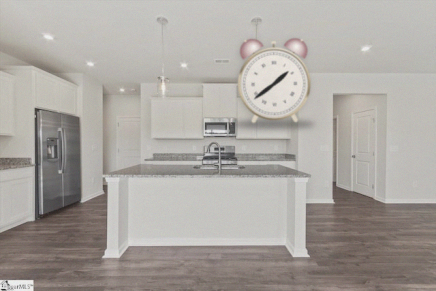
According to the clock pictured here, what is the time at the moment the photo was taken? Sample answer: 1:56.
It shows 1:39
